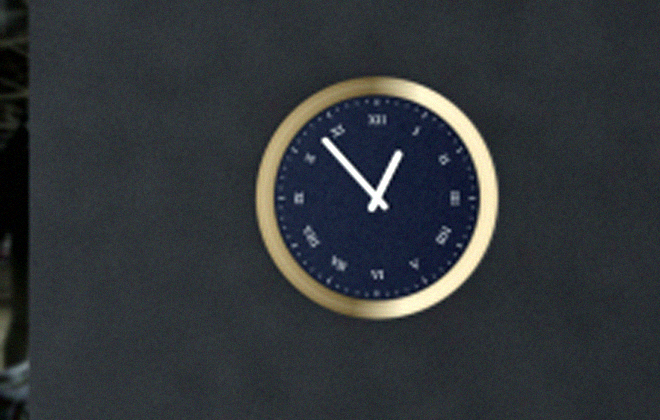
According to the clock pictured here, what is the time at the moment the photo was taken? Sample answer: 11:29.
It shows 12:53
